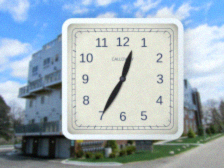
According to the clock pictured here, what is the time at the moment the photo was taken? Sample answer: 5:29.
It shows 12:35
